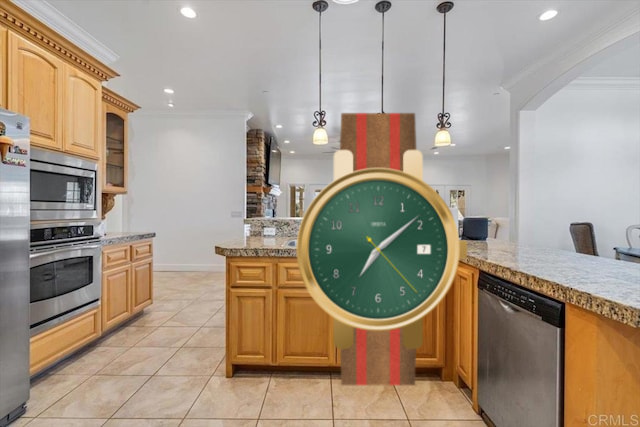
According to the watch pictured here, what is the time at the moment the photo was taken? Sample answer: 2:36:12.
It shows 7:08:23
